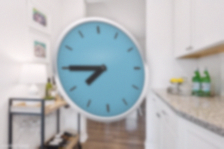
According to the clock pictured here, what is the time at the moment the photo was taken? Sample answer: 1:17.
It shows 7:45
